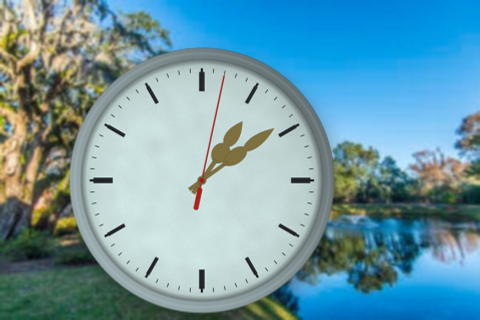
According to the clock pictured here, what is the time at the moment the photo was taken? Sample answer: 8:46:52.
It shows 1:09:02
